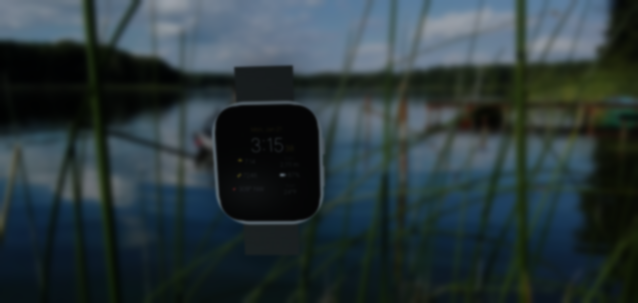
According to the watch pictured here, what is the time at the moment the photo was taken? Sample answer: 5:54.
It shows 3:15
